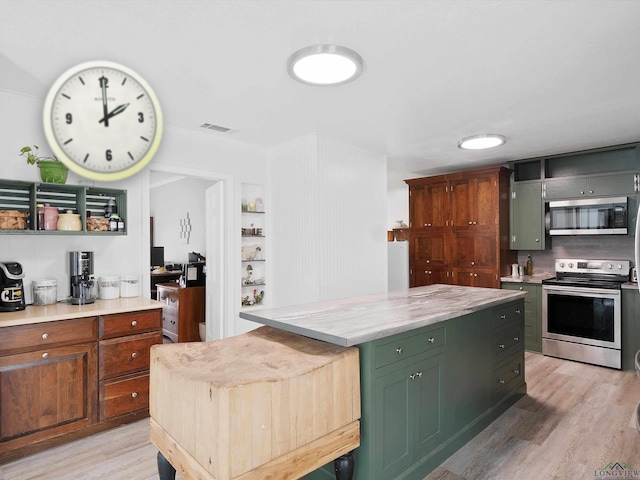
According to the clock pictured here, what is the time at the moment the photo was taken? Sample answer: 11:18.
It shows 2:00
